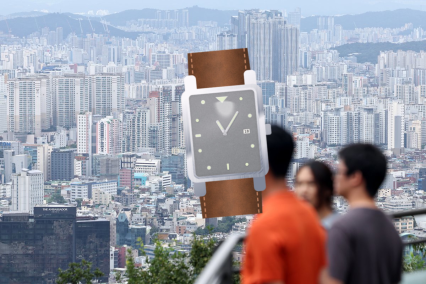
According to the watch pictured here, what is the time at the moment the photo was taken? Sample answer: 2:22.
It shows 11:06
